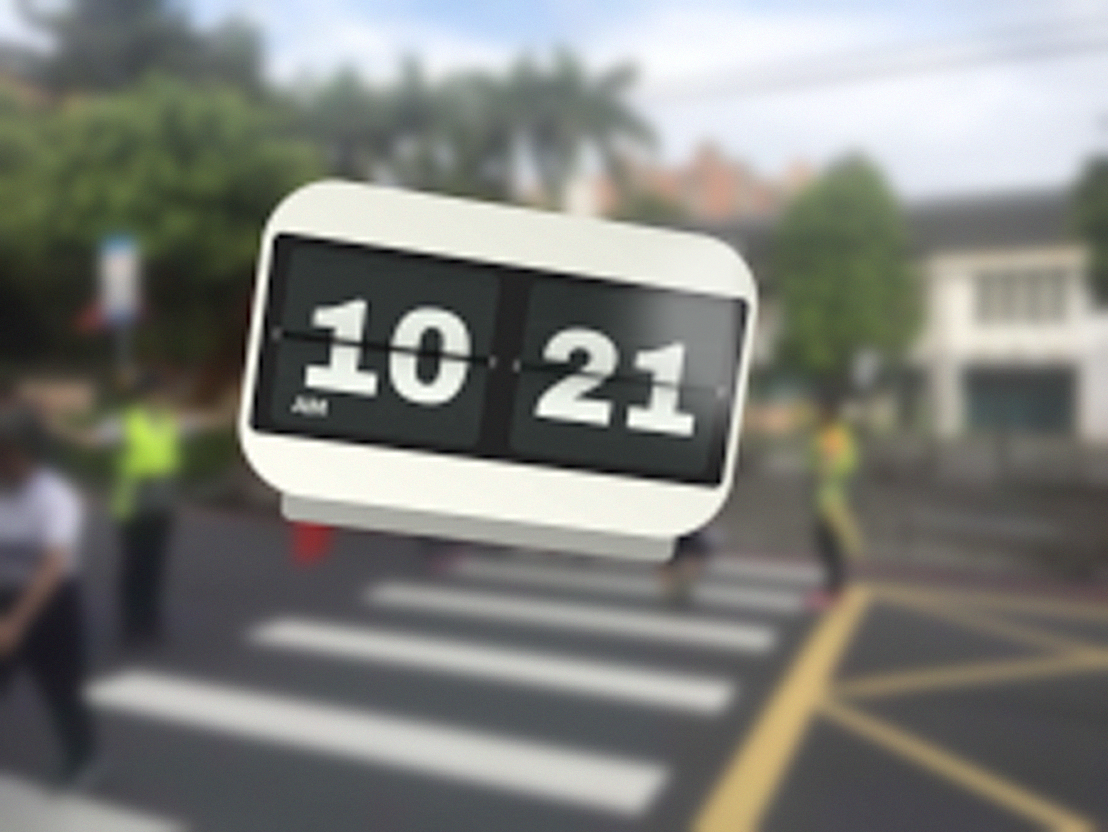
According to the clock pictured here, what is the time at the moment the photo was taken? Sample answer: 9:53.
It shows 10:21
